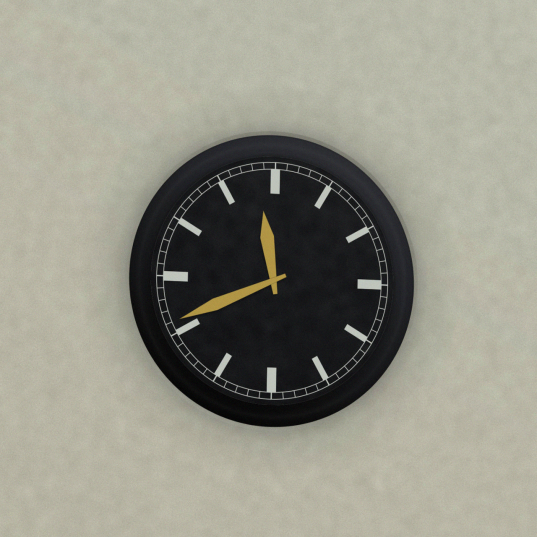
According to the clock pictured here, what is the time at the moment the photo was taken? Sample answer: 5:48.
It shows 11:41
